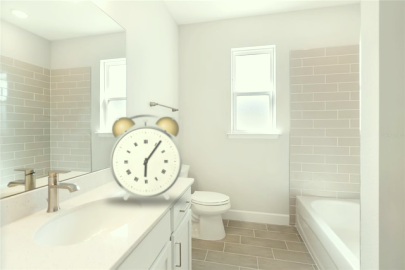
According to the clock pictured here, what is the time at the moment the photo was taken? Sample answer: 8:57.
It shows 6:06
